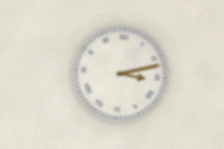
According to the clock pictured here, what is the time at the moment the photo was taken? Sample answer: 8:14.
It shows 3:12
